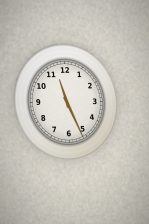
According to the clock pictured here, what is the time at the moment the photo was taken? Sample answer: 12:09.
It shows 11:26
